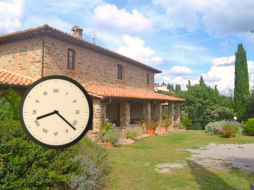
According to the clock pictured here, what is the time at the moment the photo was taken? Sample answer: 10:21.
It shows 8:22
